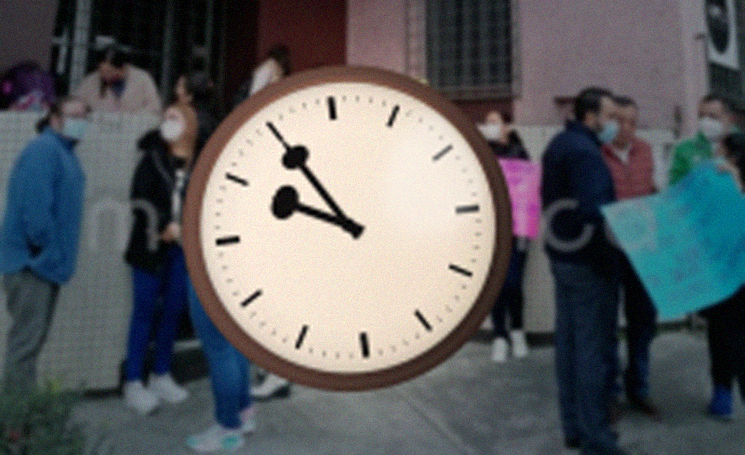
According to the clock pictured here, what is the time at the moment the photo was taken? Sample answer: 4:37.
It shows 9:55
